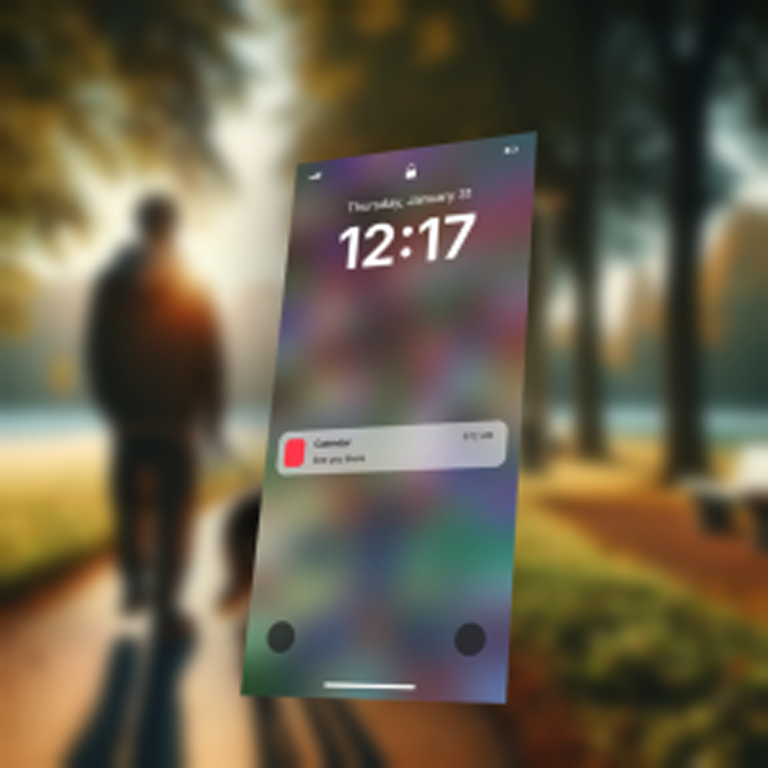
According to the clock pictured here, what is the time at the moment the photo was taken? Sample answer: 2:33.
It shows 12:17
